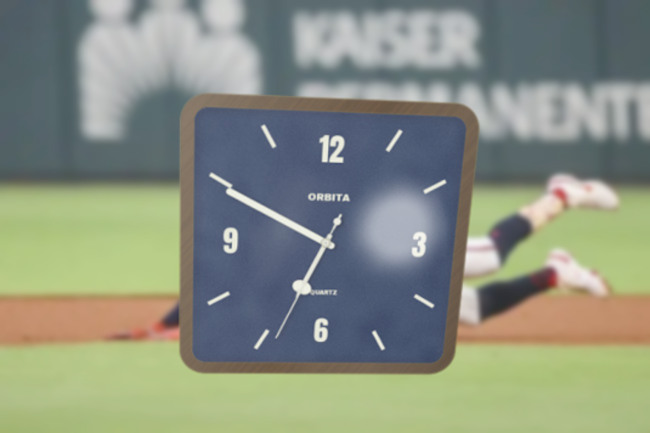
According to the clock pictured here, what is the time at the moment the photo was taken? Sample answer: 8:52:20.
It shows 6:49:34
